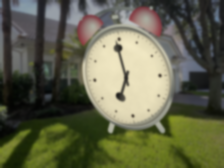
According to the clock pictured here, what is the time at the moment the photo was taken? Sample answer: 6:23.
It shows 6:59
